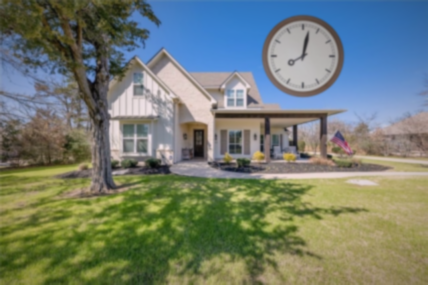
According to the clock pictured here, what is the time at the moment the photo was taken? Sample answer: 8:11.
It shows 8:02
